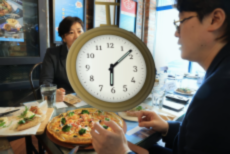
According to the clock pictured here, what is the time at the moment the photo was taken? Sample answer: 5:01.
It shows 6:08
